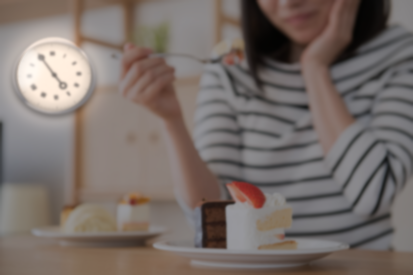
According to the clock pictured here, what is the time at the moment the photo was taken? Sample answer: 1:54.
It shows 4:55
